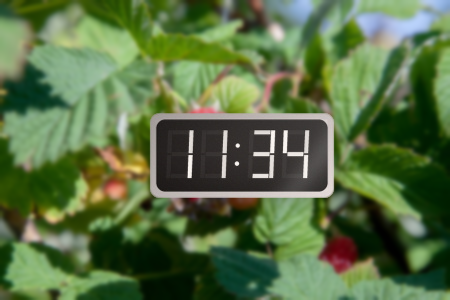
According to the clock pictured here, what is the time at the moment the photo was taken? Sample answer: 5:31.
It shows 11:34
